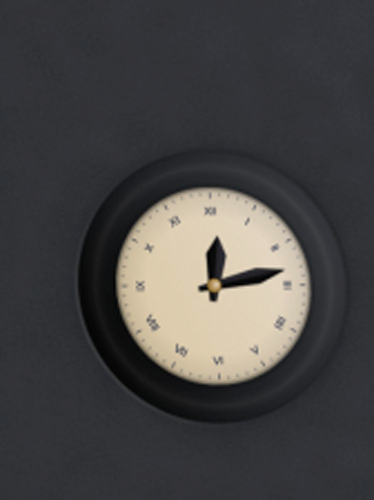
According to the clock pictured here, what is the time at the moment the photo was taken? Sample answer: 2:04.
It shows 12:13
